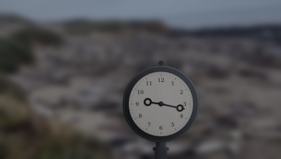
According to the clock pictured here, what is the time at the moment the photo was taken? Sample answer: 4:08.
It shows 9:17
